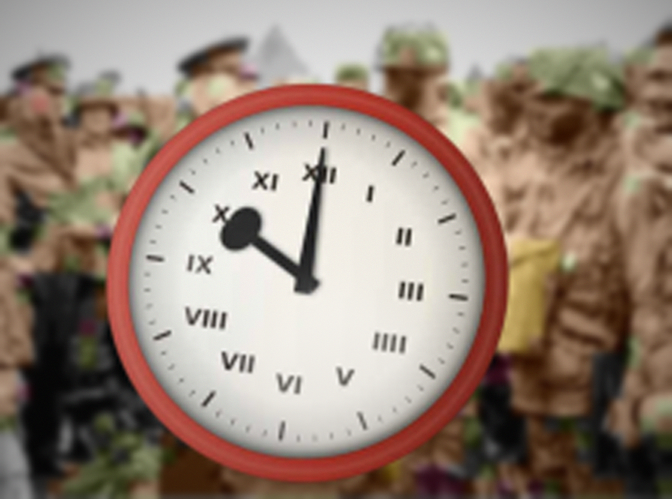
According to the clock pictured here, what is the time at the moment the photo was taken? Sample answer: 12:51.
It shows 10:00
